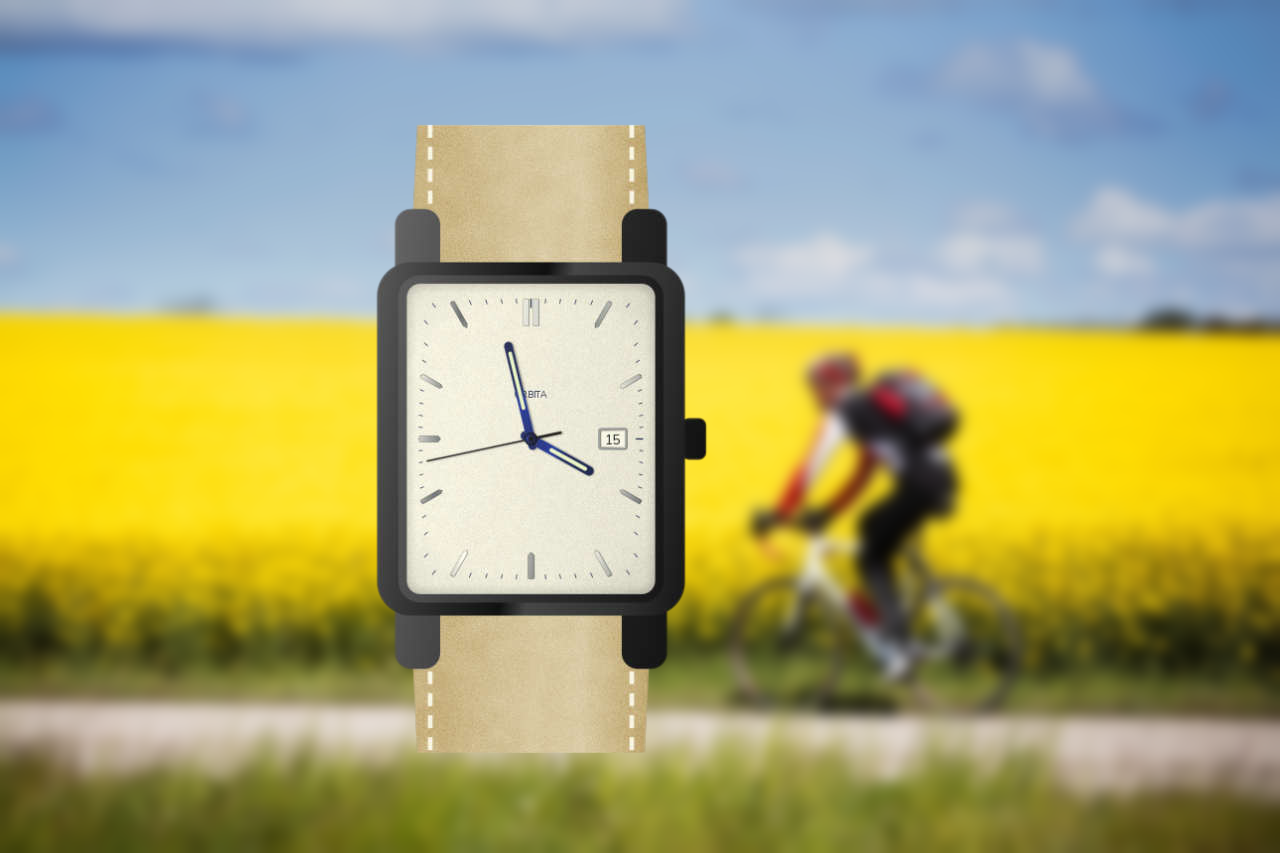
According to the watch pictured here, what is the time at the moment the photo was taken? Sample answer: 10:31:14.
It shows 3:57:43
